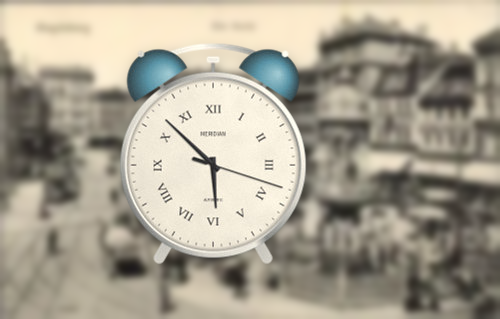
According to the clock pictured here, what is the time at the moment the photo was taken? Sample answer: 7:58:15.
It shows 5:52:18
